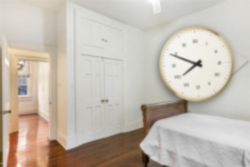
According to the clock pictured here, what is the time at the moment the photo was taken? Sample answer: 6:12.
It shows 7:49
